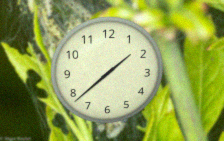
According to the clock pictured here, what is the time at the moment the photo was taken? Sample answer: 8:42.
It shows 1:38
